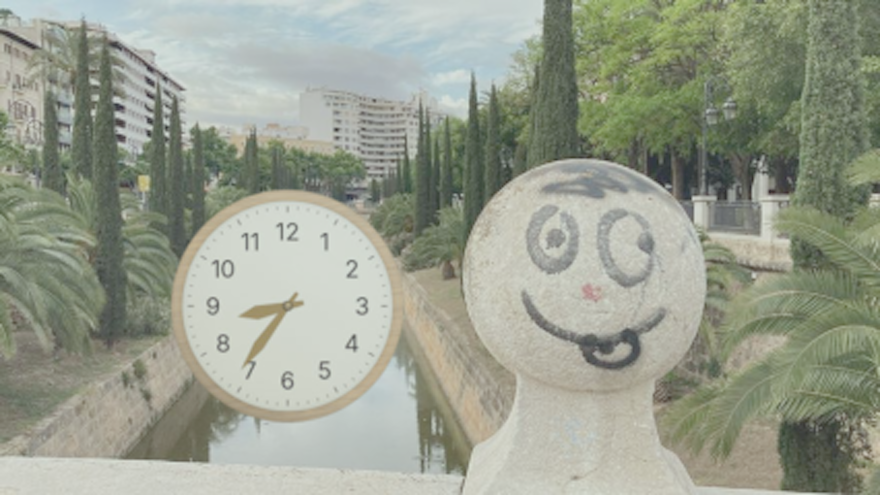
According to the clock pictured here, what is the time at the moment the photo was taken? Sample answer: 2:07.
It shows 8:36
